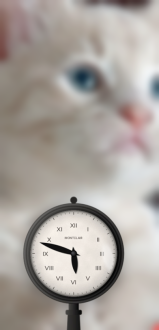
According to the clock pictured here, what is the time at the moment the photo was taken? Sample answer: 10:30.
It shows 5:48
